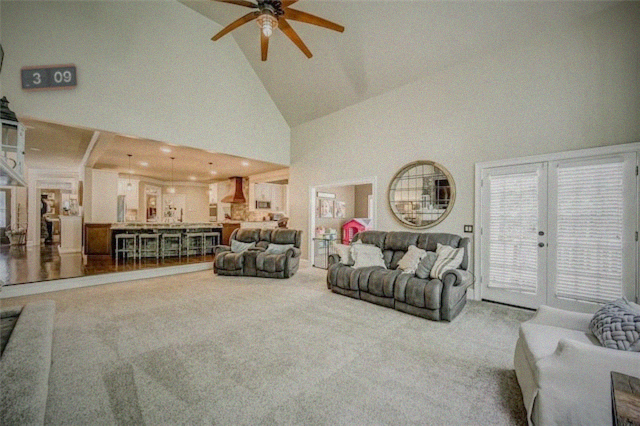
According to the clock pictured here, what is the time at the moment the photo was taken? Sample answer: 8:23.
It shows 3:09
